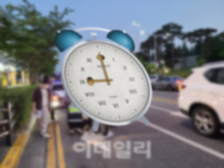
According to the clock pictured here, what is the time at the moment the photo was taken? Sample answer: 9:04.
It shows 9:00
